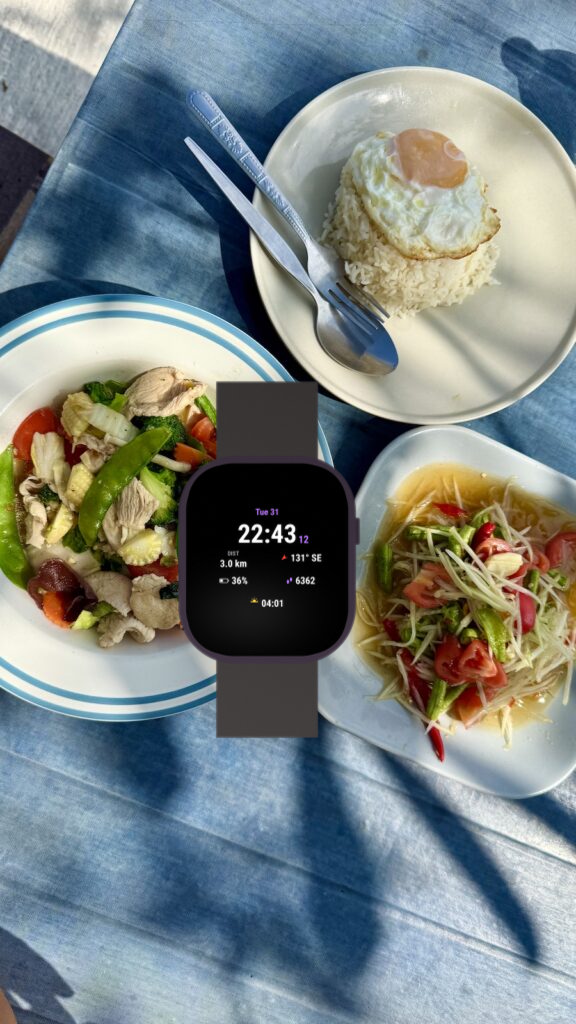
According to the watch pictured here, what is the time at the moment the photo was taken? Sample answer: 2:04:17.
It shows 22:43:12
